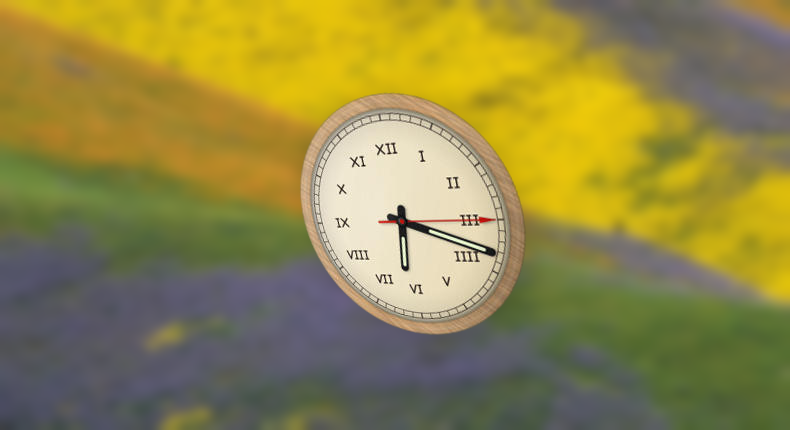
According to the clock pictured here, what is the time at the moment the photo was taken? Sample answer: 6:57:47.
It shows 6:18:15
